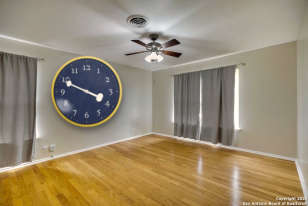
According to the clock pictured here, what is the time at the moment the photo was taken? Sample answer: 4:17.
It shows 3:49
